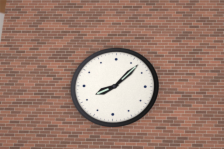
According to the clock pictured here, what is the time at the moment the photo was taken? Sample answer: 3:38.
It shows 8:07
